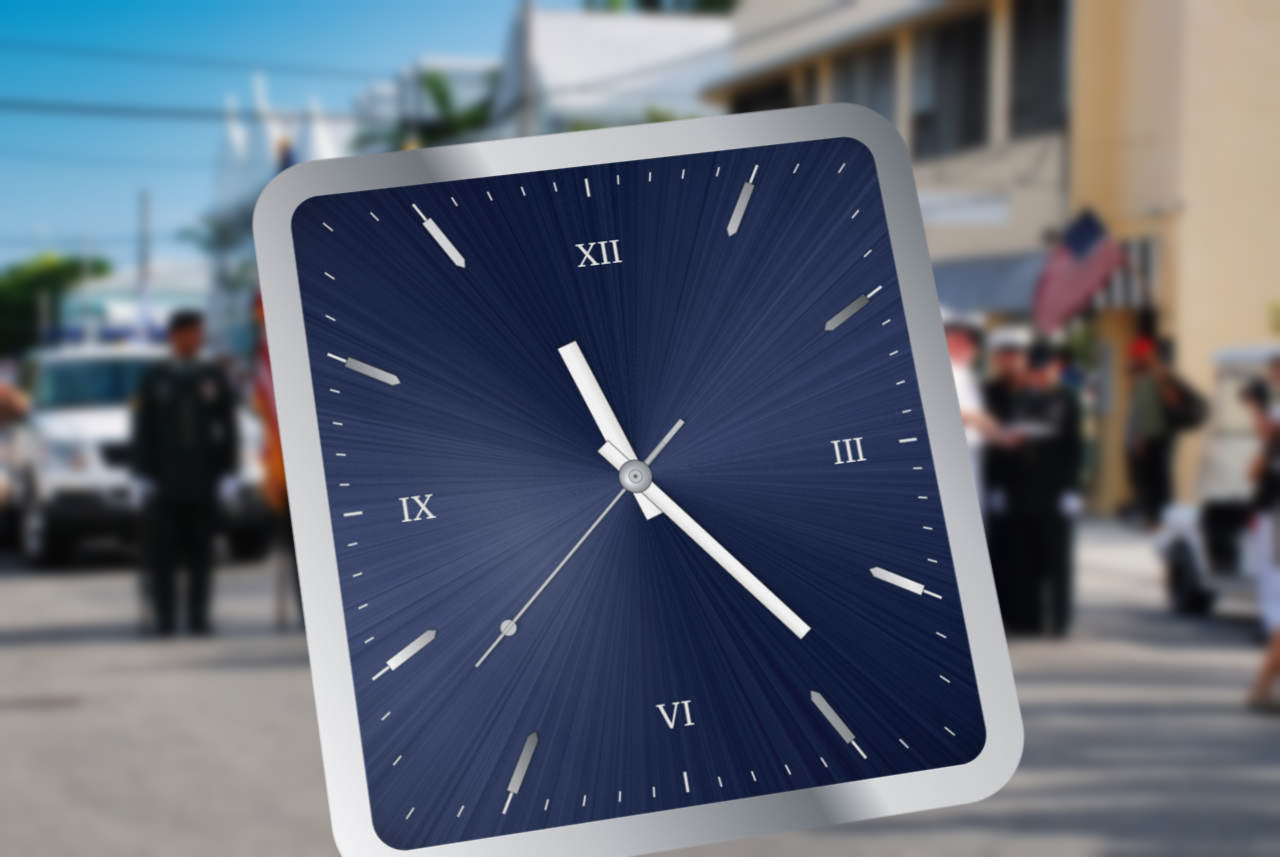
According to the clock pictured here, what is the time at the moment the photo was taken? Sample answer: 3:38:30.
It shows 11:23:38
